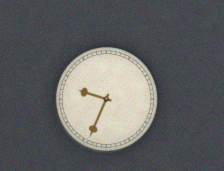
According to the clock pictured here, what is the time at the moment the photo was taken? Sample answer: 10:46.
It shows 9:34
